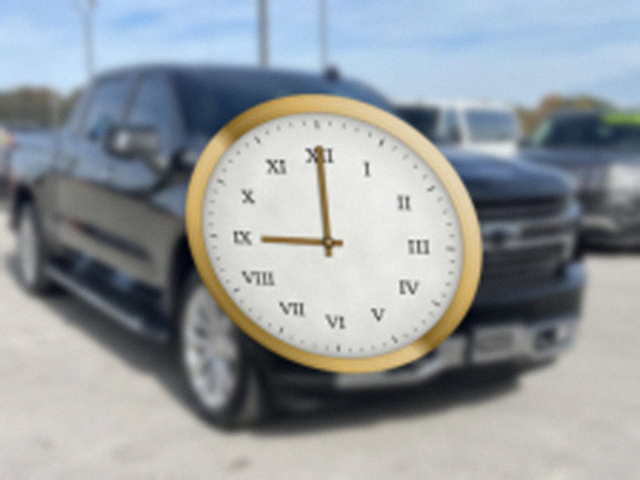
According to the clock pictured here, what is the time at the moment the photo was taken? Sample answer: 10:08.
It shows 9:00
